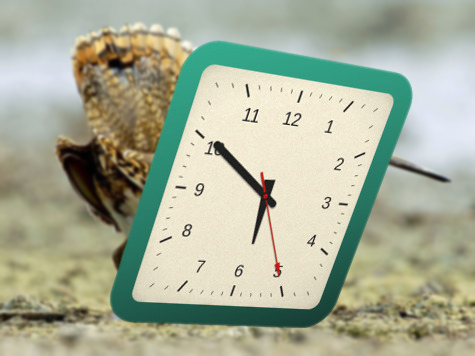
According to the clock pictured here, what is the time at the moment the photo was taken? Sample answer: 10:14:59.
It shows 5:50:25
